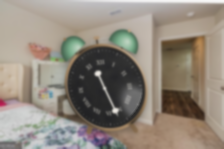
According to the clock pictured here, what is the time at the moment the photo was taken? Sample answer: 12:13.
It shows 11:27
